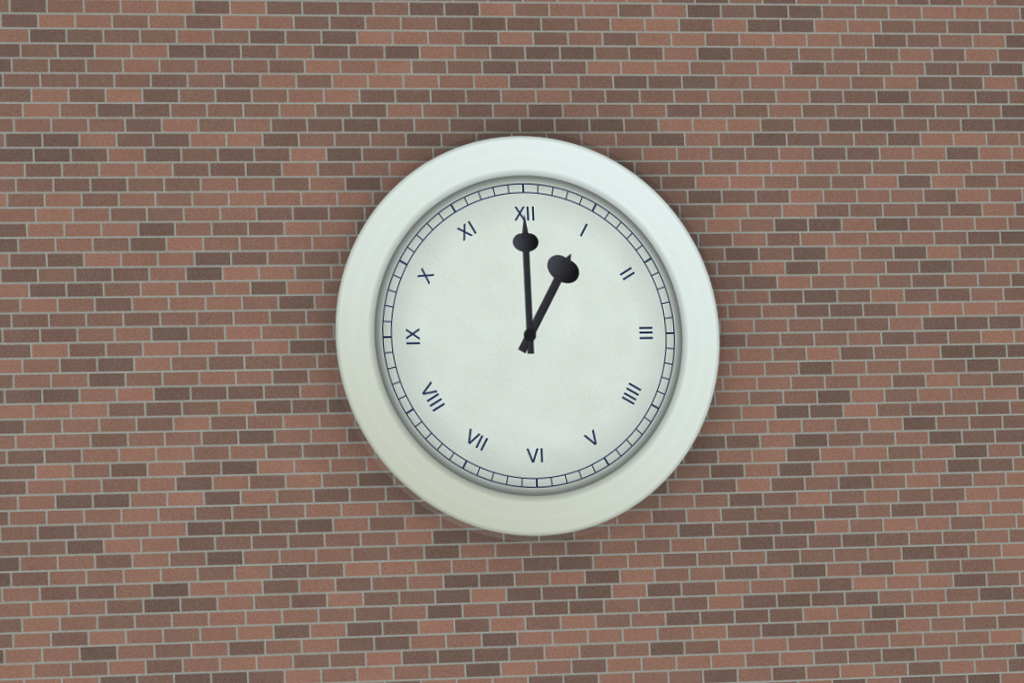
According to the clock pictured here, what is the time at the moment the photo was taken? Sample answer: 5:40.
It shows 1:00
